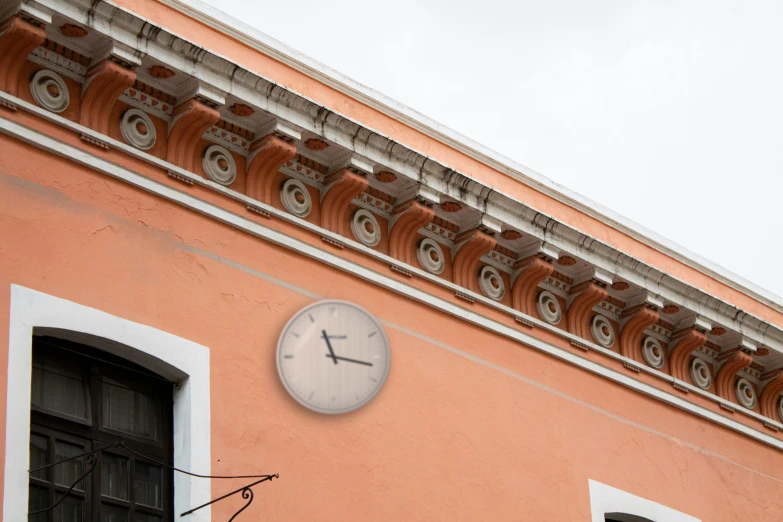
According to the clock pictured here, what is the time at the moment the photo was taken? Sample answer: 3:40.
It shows 11:17
